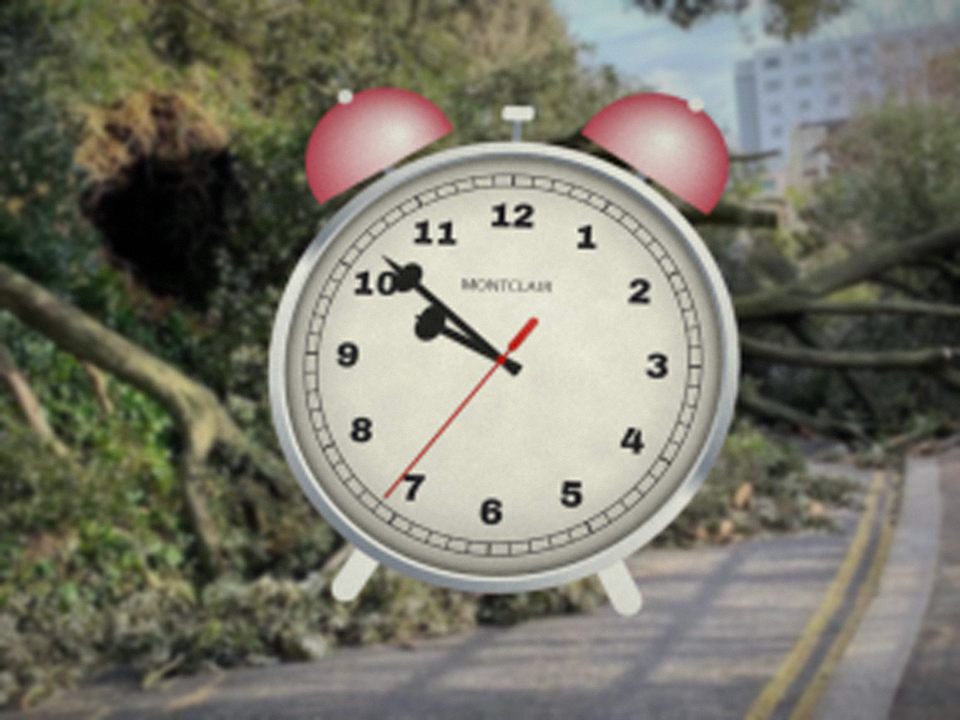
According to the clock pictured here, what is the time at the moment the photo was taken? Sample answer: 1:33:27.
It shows 9:51:36
